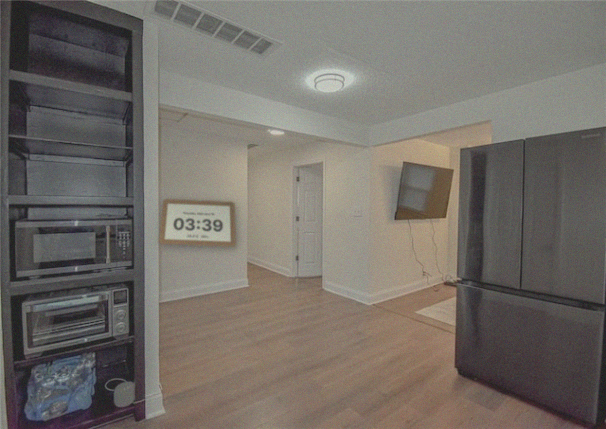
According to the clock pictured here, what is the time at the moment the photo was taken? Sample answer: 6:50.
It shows 3:39
